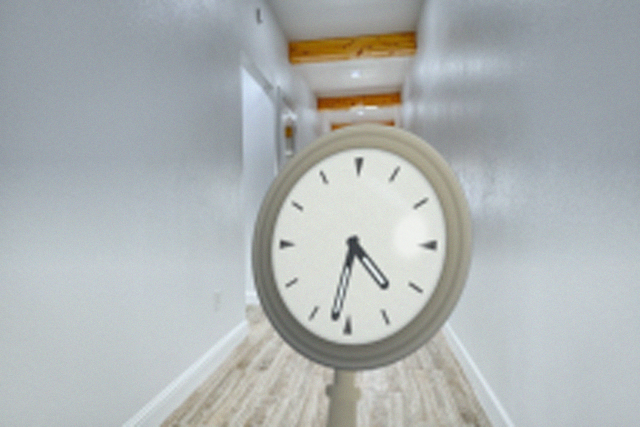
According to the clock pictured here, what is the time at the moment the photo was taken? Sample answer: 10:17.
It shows 4:32
